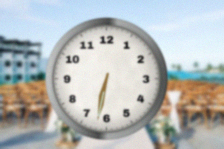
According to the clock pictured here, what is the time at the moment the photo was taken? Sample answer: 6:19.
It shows 6:32
